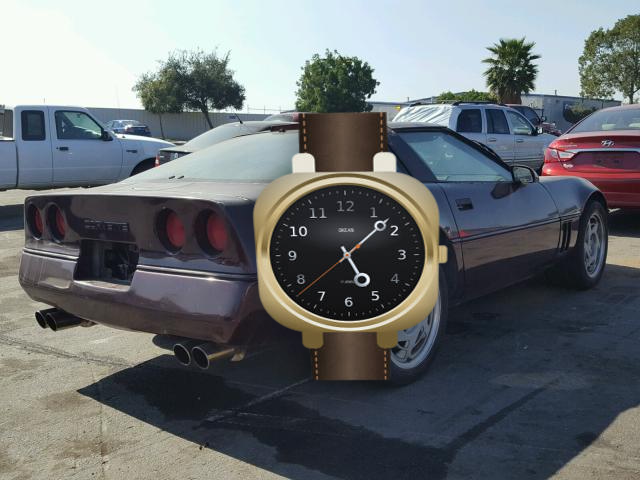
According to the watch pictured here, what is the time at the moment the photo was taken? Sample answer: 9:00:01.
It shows 5:07:38
